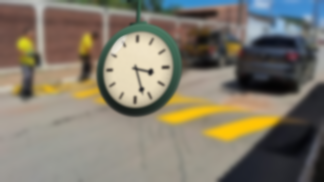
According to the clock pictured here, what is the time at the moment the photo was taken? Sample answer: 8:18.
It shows 3:27
